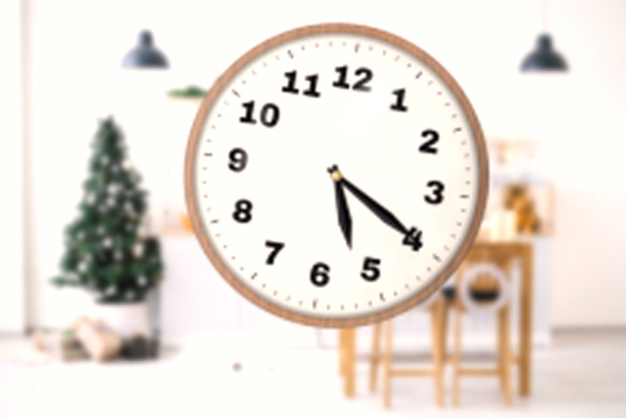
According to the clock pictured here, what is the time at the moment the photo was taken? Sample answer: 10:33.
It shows 5:20
